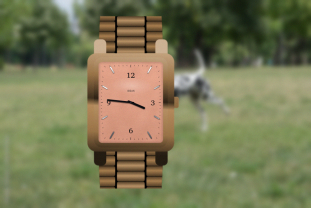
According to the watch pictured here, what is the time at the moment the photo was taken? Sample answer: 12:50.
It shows 3:46
